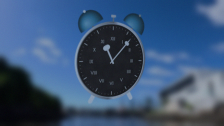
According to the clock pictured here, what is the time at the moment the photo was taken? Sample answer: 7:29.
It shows 11:07
